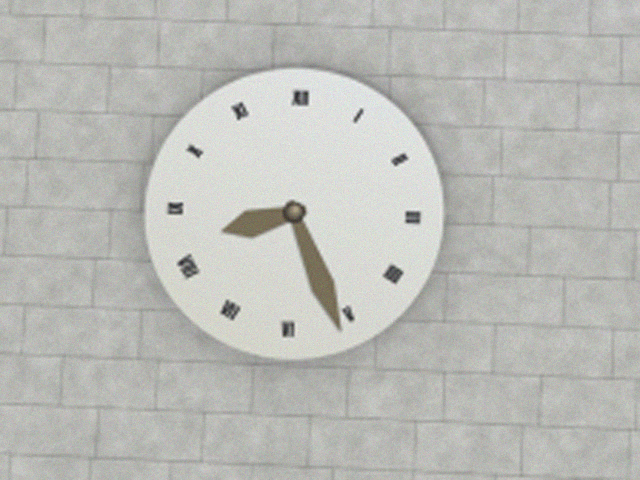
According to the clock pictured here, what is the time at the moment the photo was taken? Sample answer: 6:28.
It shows 8:26
